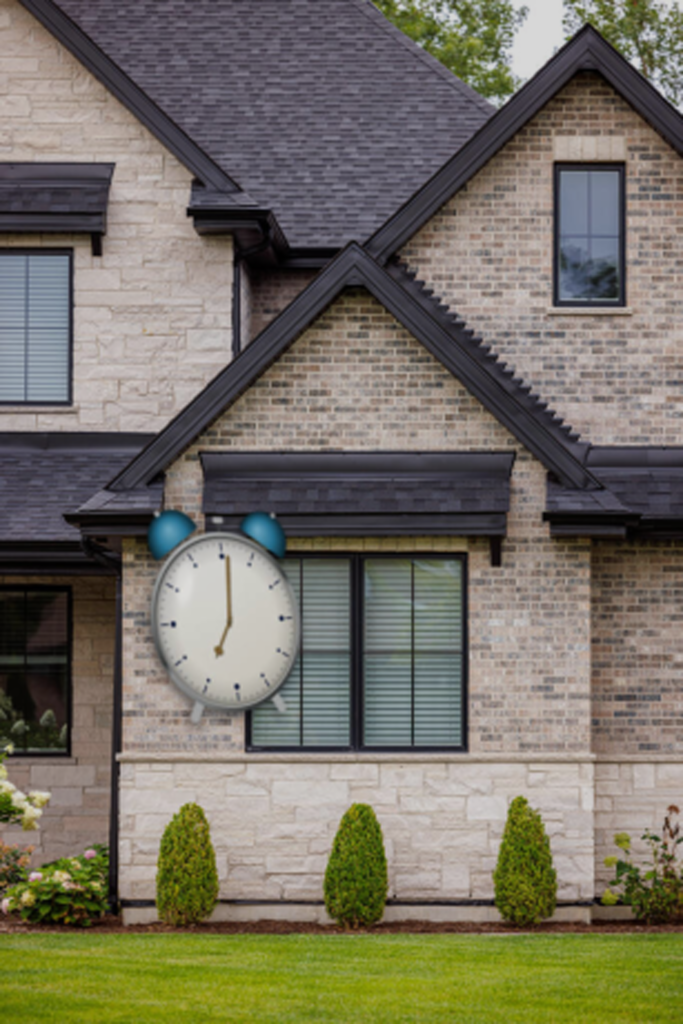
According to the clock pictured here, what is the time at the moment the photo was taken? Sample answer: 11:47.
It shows 7:01
